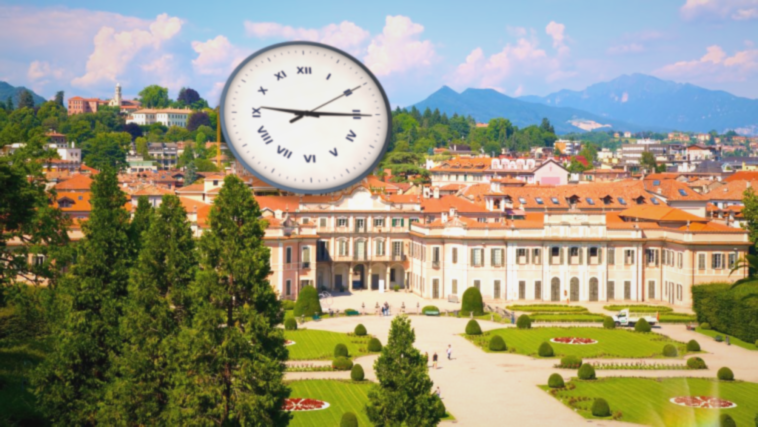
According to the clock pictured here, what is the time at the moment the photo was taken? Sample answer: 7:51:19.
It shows 9:15:10
